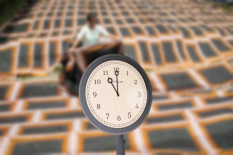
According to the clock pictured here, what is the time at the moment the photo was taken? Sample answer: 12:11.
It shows 11:00
